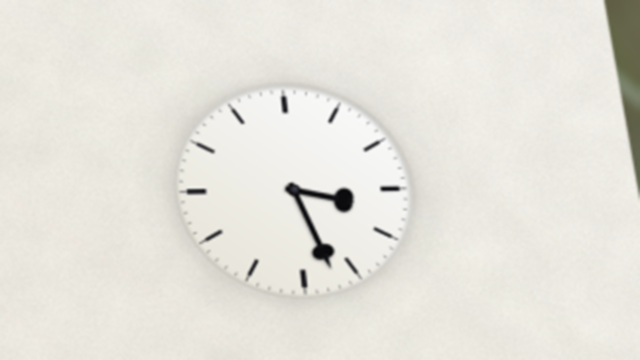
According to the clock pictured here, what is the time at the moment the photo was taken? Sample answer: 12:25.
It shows 3:27
